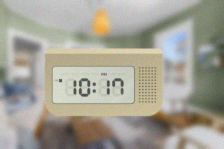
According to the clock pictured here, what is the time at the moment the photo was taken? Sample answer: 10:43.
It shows 10:17
